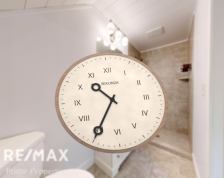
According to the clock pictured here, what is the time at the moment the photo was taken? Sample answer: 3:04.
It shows 10:35
